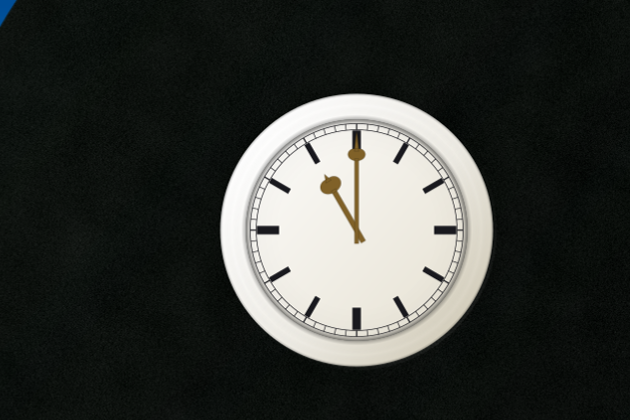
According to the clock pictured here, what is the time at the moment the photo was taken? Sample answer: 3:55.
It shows 11:00
